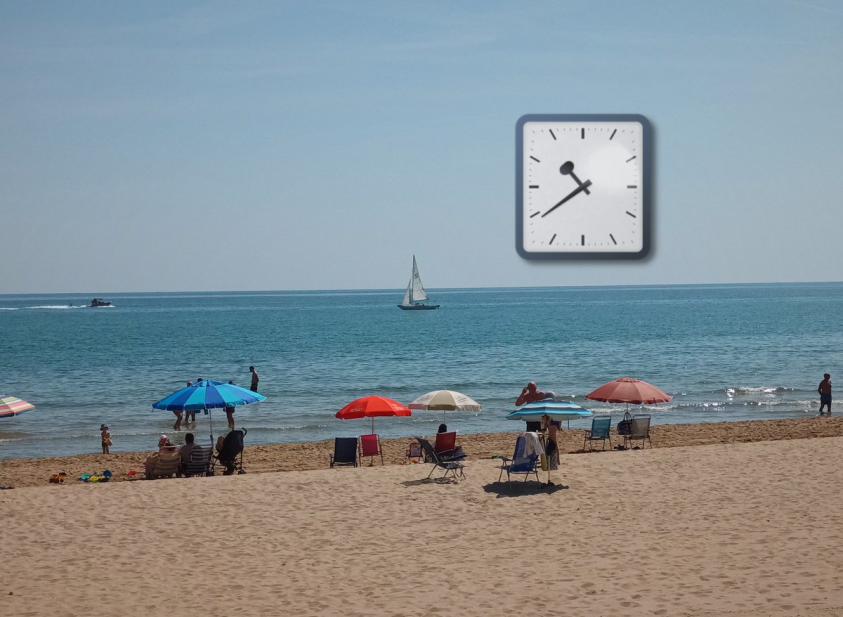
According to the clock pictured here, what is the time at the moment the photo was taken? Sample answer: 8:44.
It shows 10:39
